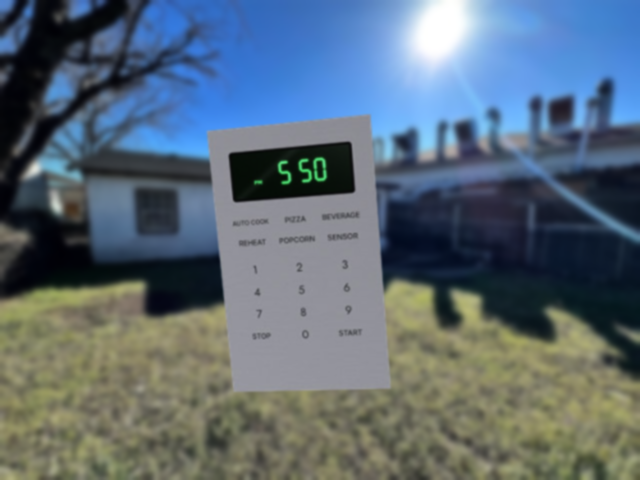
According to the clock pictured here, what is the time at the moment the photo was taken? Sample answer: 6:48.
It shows 5:50
